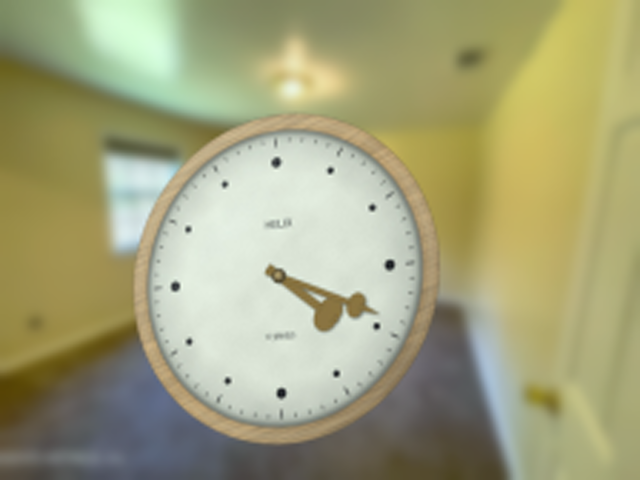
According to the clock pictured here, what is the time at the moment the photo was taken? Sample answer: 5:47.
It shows 4:19
